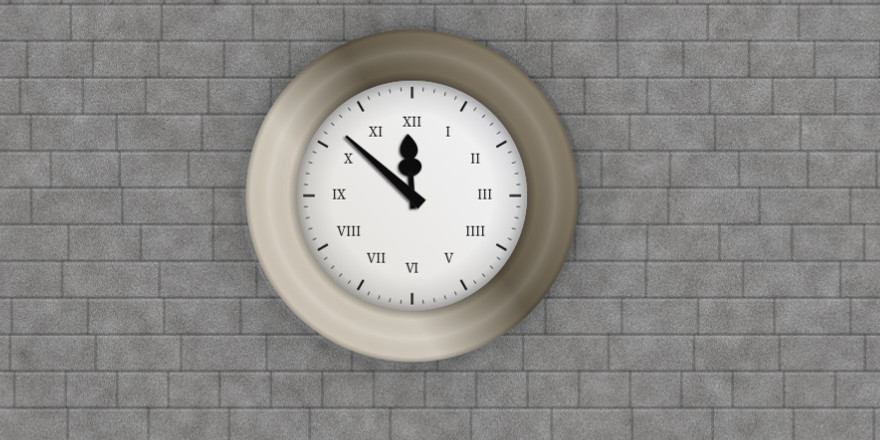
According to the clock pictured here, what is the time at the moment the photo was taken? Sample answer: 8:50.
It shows 11:52
